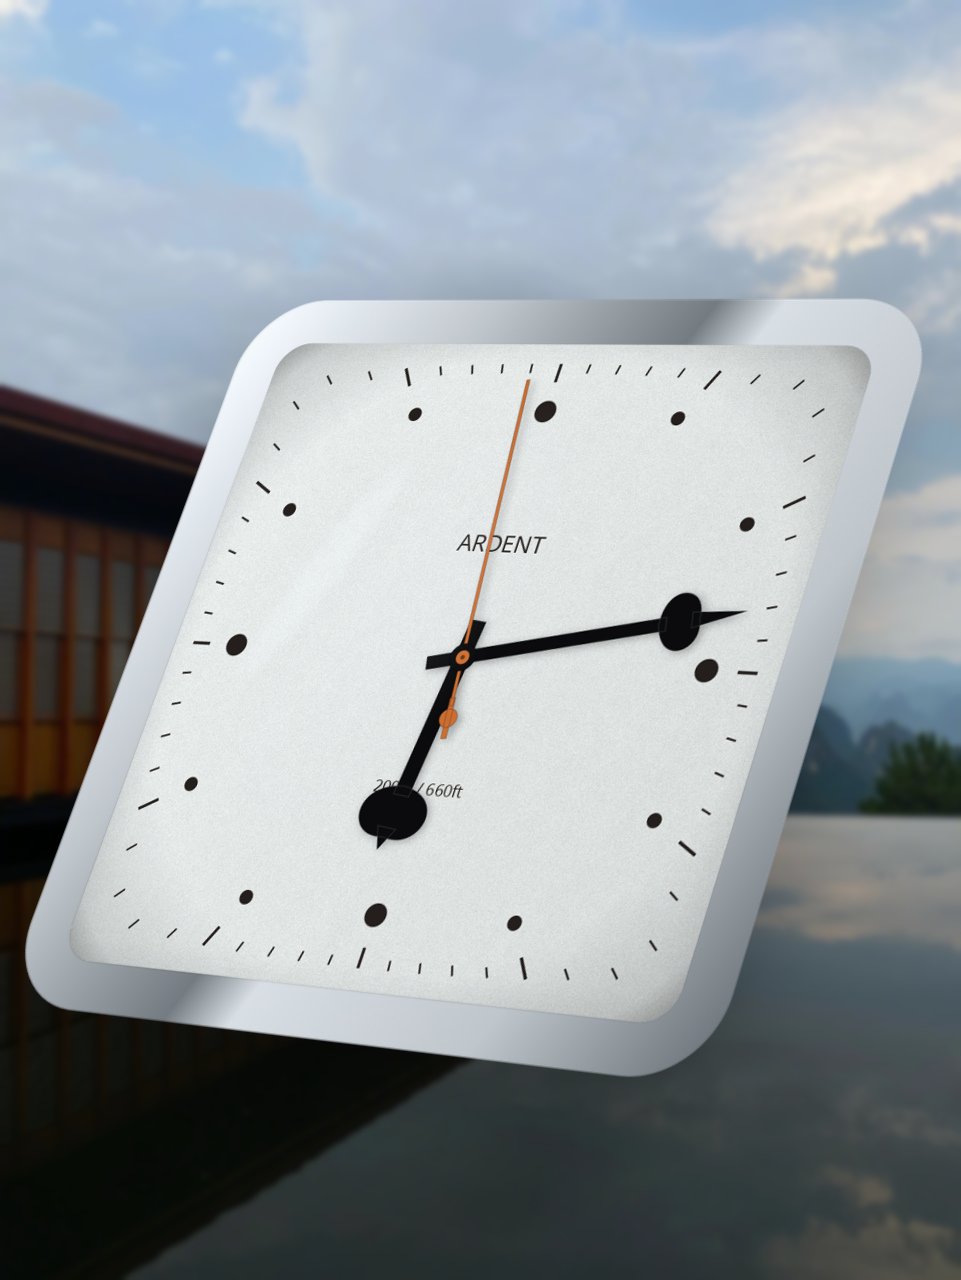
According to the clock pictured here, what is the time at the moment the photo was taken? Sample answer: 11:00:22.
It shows 6:12:59
